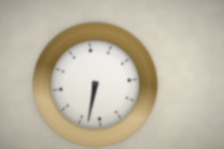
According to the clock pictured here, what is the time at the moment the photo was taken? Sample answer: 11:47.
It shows 6:33
